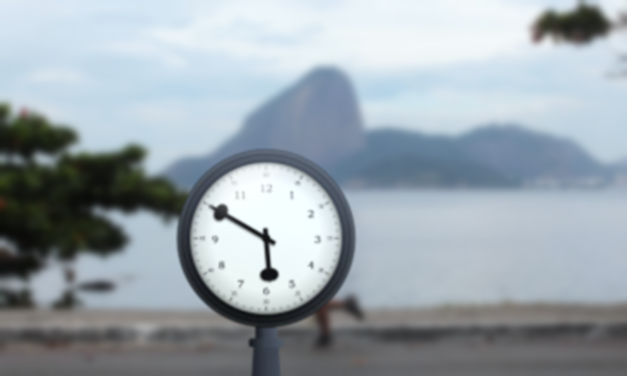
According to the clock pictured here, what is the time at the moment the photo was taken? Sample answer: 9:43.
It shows 5:50
